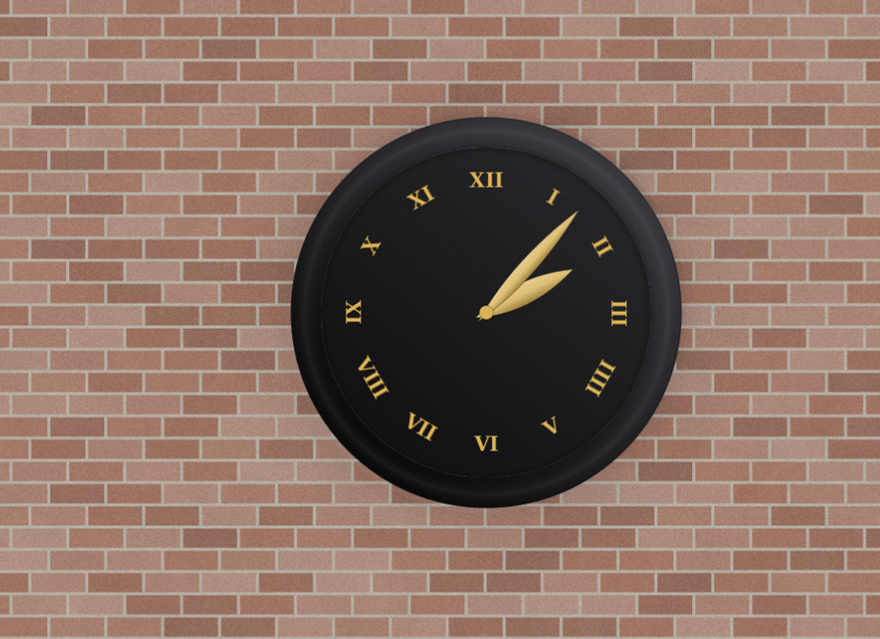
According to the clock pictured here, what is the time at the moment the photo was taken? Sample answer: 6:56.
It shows 2:07
